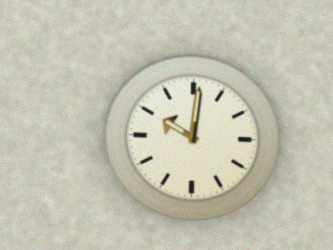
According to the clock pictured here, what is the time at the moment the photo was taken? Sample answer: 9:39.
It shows 10:01
